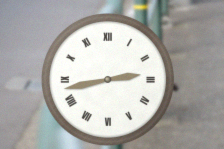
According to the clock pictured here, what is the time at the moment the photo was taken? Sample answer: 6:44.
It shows 2:43
